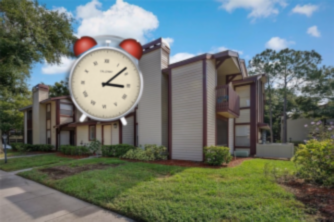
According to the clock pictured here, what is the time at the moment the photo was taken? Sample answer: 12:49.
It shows 3:08
